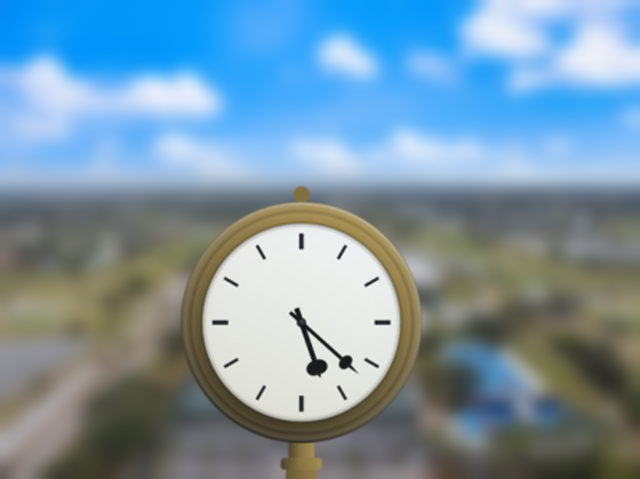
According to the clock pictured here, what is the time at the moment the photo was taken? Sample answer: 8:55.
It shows 5:22
